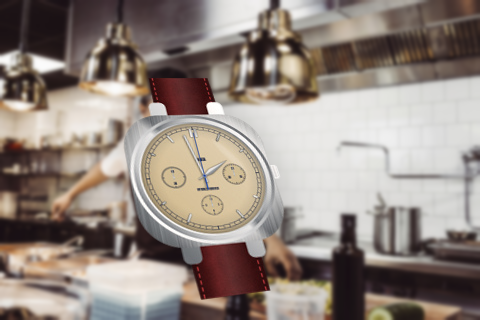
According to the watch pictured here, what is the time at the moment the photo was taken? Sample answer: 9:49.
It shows 1:58
